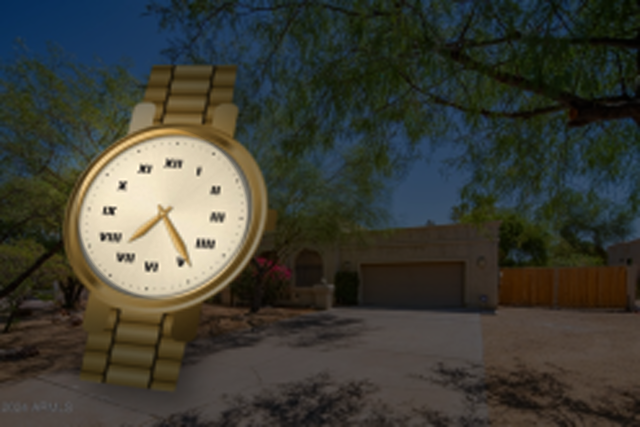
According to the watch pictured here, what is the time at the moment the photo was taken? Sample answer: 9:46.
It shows 7:24
